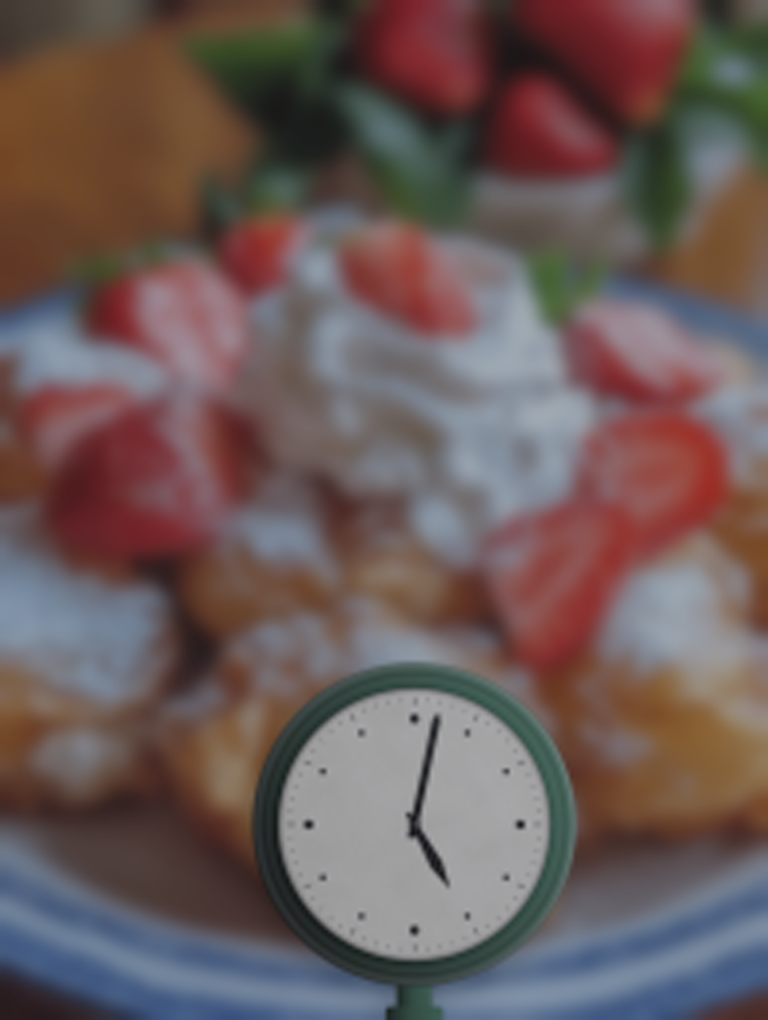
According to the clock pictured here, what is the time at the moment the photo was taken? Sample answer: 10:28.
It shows 5:02
